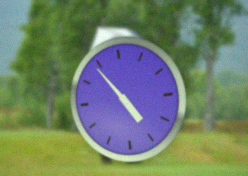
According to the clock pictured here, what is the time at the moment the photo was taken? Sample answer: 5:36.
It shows 4:54
